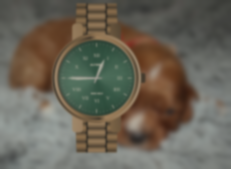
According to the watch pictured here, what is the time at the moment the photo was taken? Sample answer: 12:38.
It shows 12:45
